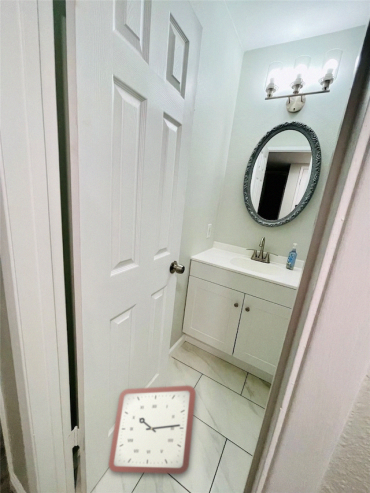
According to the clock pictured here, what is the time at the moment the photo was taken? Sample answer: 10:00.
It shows 10:14
